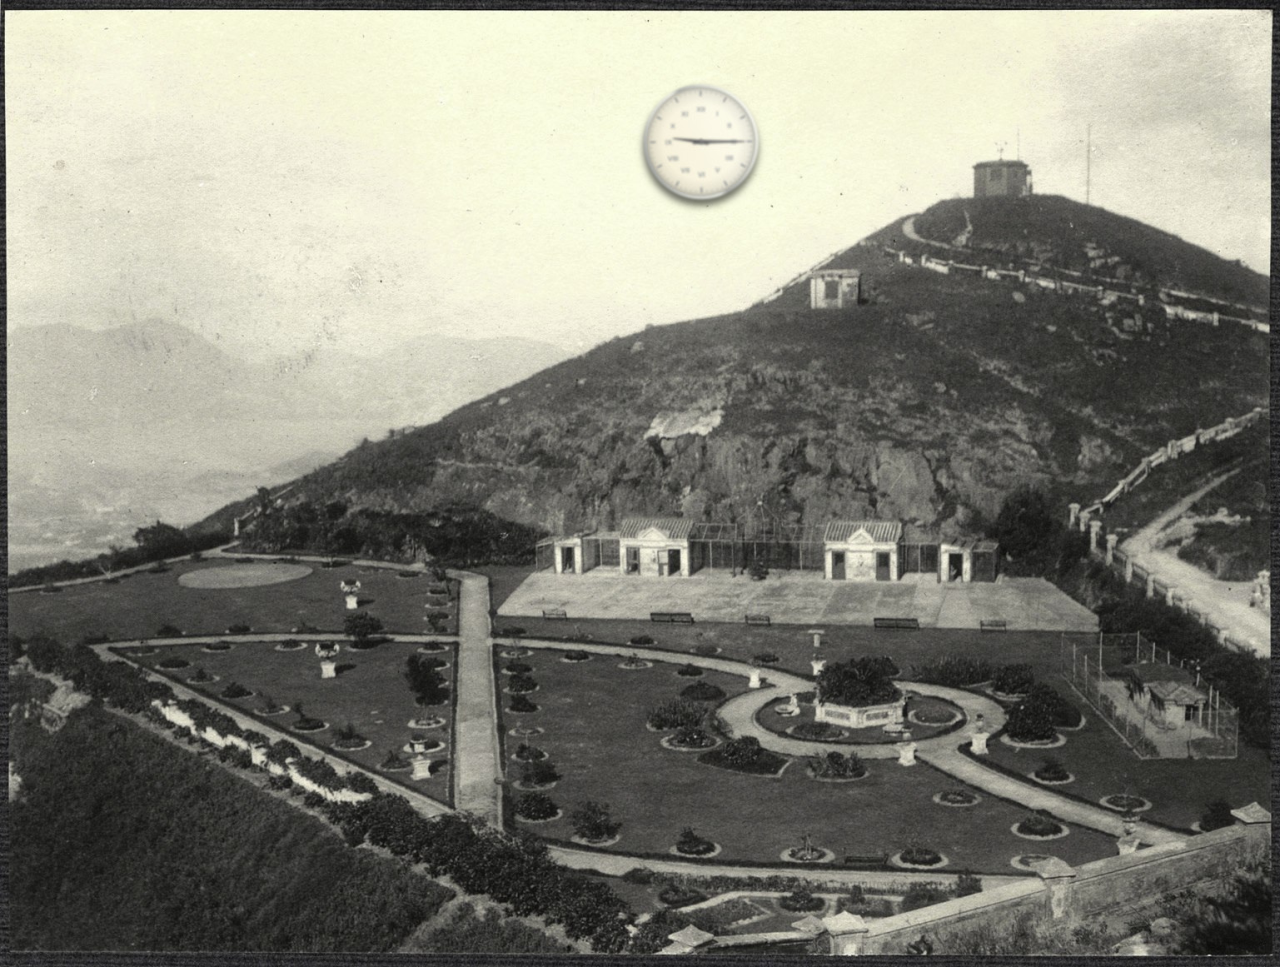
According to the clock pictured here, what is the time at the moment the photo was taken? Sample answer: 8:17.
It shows 9:15
